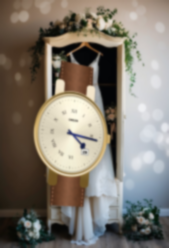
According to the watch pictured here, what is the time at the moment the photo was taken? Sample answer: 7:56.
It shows 4:16
